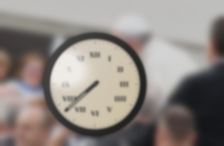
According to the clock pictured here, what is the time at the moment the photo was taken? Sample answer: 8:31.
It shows 7:38
